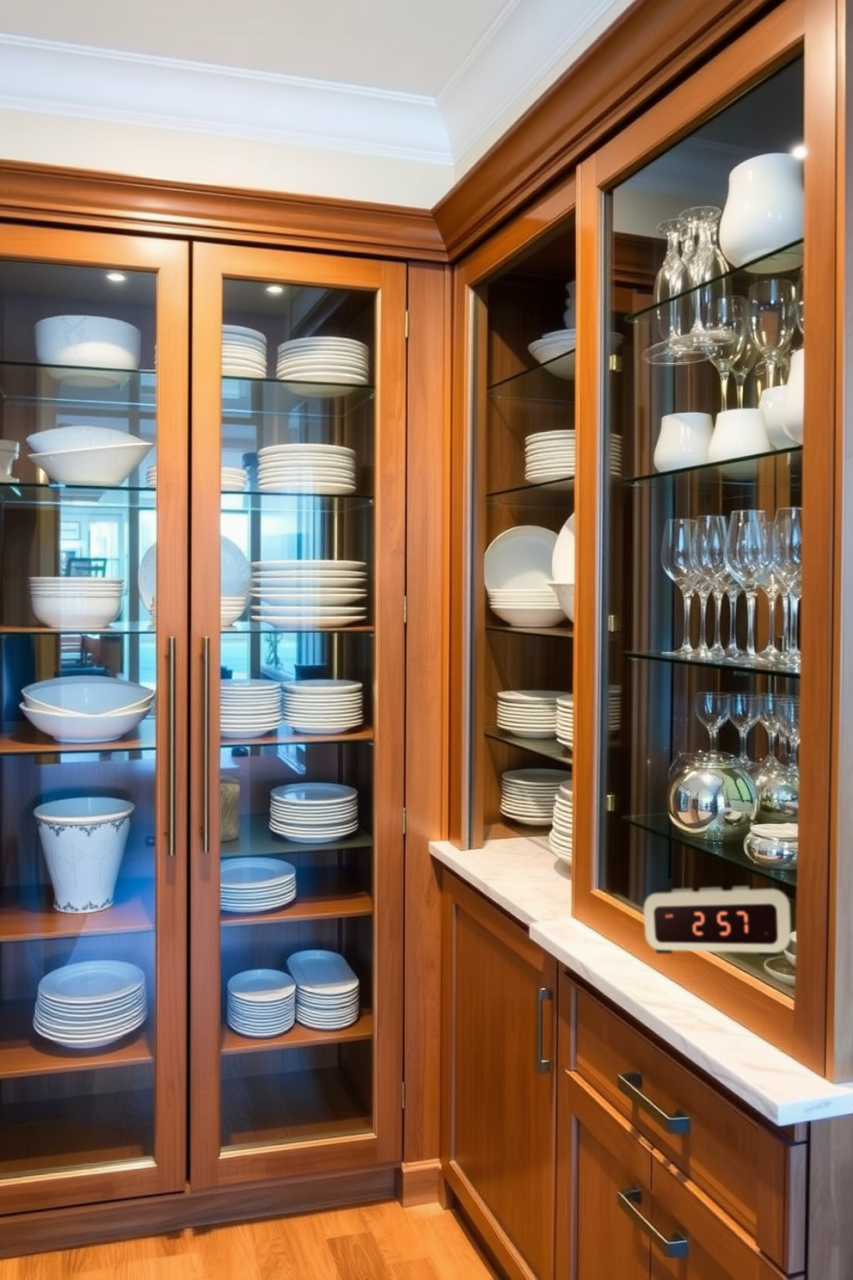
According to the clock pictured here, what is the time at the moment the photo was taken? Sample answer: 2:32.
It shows 2:57
